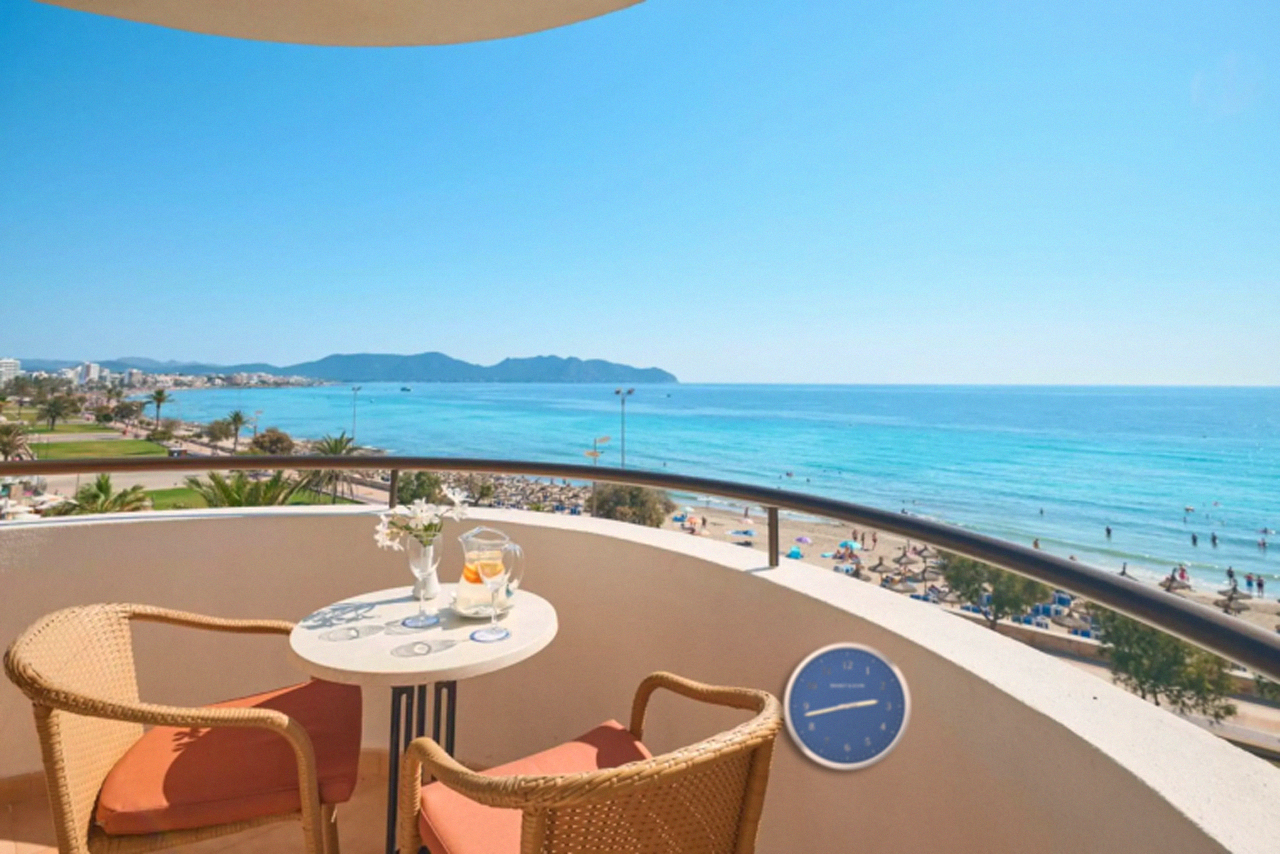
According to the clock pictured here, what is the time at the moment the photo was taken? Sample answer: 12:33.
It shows 2:43
